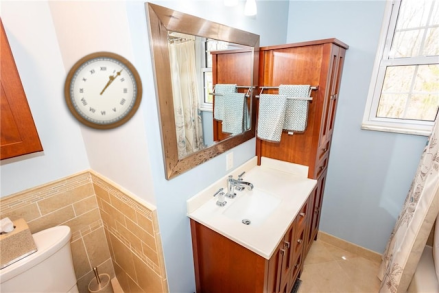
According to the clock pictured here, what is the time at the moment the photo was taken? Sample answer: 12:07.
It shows 1:07
